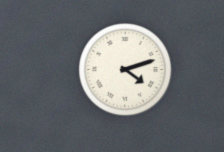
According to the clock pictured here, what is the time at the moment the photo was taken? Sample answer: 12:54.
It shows 4:12
